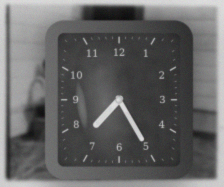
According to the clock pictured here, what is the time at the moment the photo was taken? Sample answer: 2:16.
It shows 7:25
